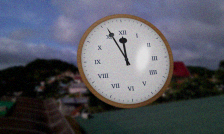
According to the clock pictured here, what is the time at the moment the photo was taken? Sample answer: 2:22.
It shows 11:56
